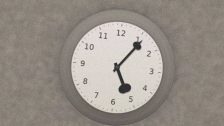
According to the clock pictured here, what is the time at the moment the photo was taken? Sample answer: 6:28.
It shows 5:06
